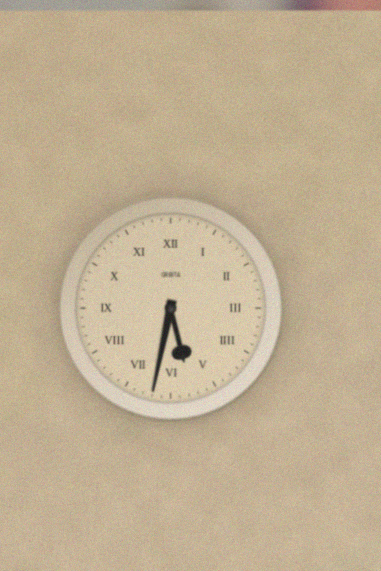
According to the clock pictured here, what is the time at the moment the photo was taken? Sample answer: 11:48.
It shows 5:32
